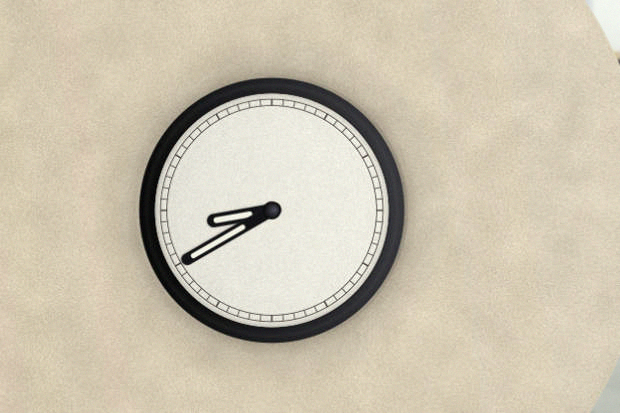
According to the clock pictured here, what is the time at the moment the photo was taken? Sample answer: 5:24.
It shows 8:40
